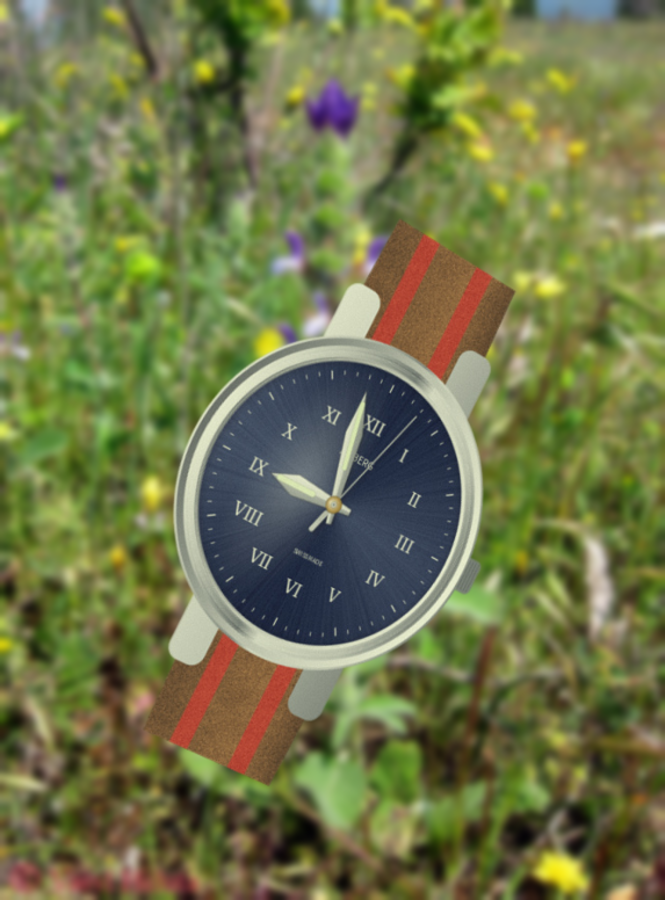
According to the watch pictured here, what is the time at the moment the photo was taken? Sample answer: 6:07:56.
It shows 8:58:03
